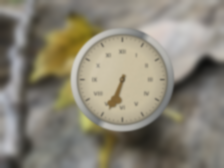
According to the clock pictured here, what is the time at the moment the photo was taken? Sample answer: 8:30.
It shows 6:34
